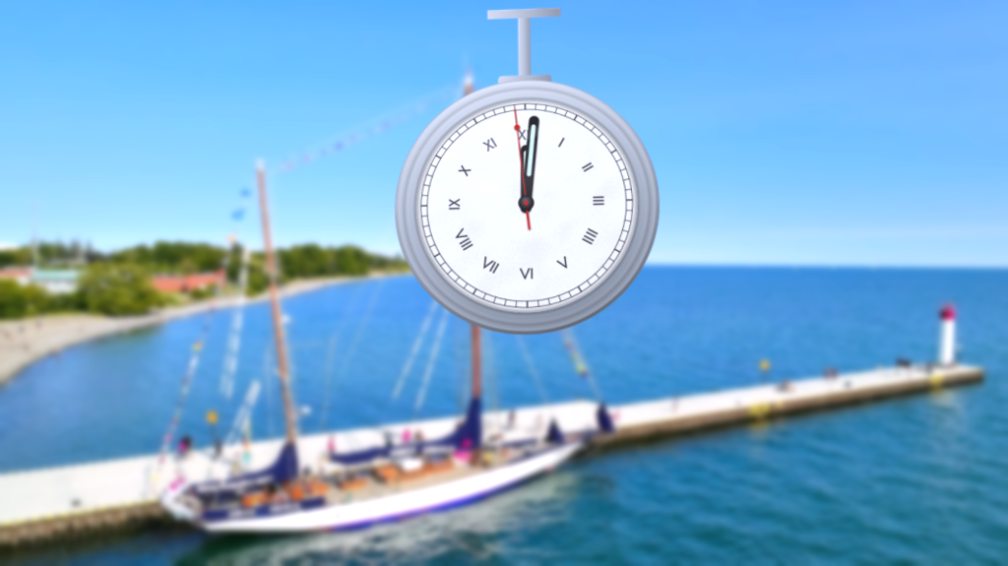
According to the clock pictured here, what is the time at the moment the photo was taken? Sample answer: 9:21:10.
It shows 12:00:59
